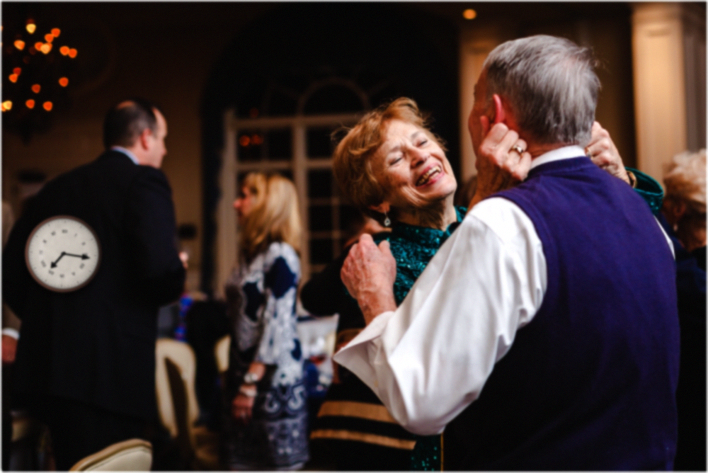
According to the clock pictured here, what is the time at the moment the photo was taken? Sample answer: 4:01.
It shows 7:16
